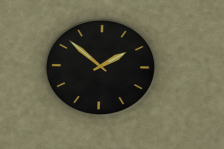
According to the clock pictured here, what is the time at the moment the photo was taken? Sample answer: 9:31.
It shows 1:52
